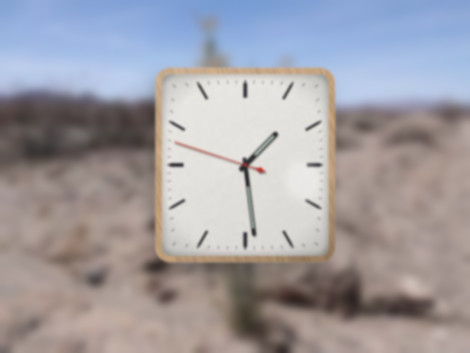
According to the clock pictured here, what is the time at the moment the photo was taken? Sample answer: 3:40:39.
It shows 1:28:48
